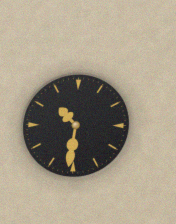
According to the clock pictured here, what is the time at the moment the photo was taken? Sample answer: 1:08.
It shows 10:31
